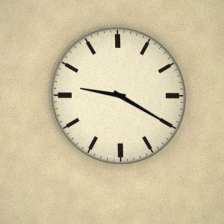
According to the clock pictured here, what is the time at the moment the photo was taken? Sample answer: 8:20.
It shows 9:20
